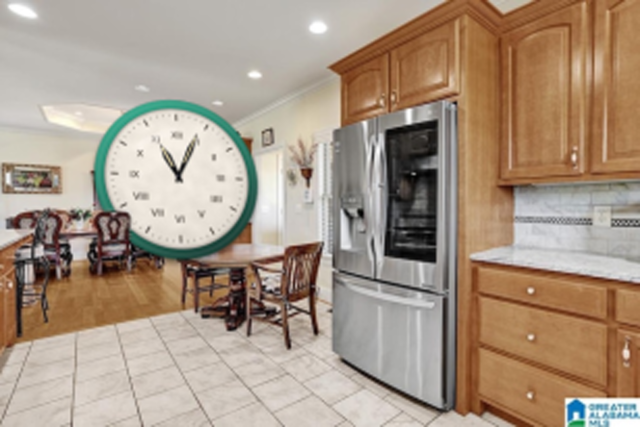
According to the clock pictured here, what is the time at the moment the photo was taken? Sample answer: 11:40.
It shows 11:04
